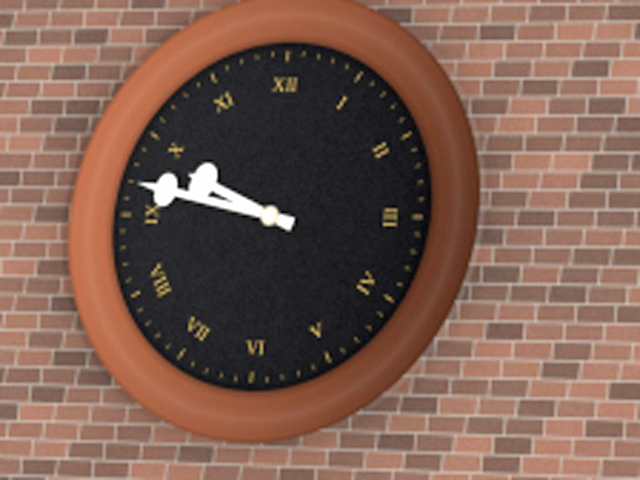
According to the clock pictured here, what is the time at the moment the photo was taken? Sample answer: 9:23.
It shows 9:47
